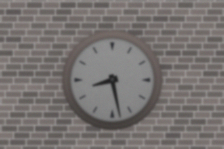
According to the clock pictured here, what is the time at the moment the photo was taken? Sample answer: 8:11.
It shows 8:28
